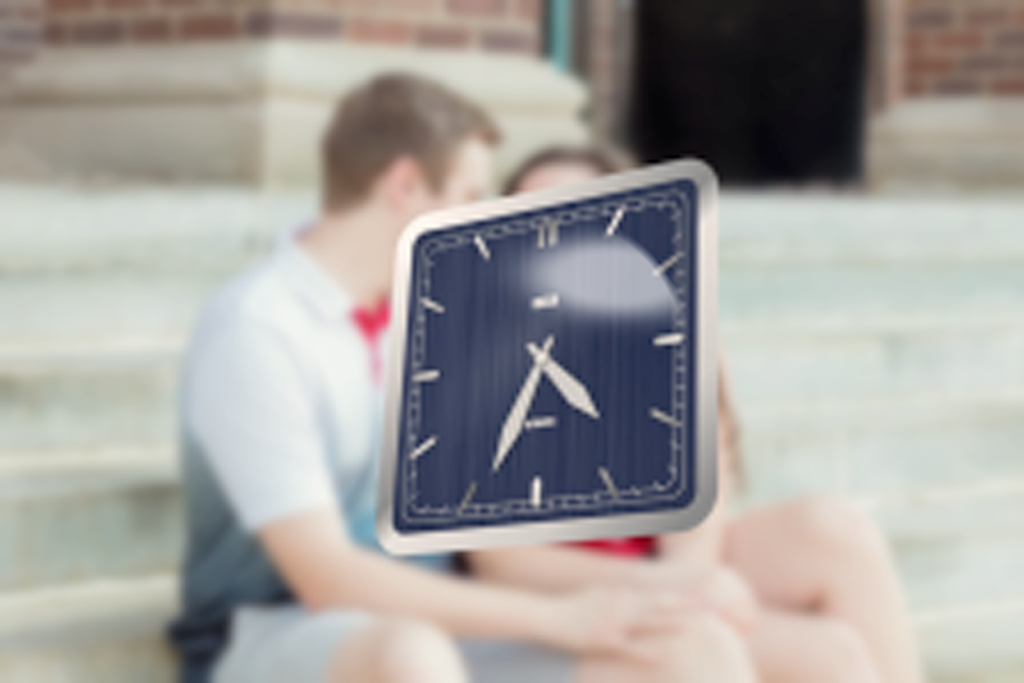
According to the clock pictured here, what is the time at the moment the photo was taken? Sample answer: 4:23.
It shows 4:34
